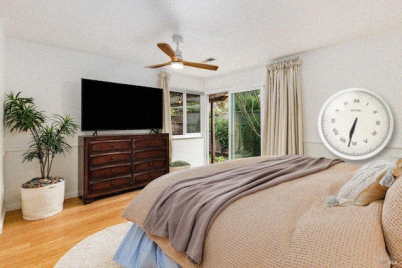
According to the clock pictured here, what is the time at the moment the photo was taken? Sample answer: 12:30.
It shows 6:32
